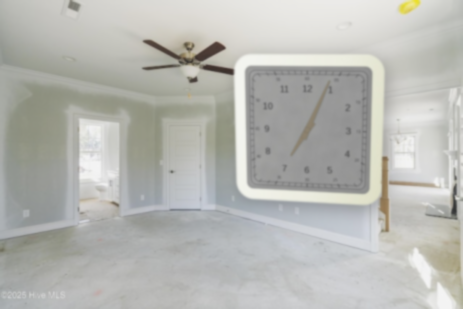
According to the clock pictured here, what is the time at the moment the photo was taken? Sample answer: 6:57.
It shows 7:04
